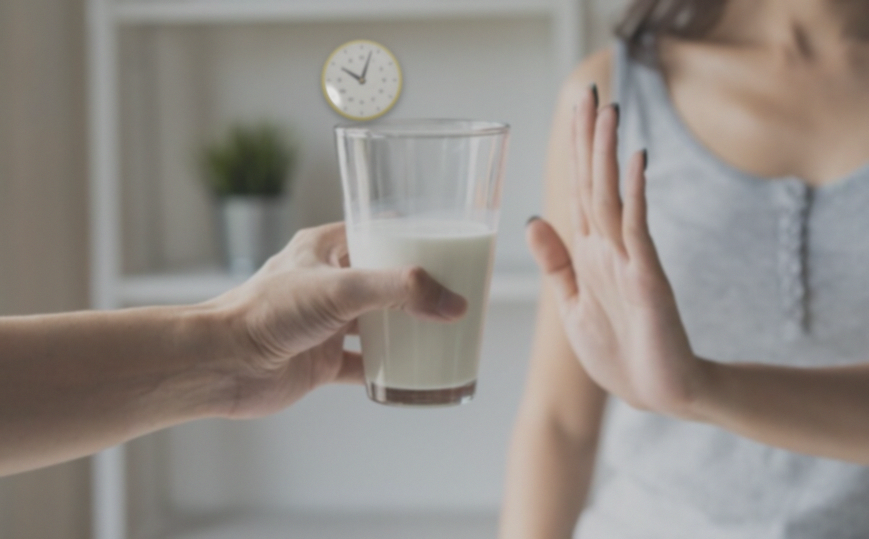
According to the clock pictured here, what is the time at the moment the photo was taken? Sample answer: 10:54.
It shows 10:03
